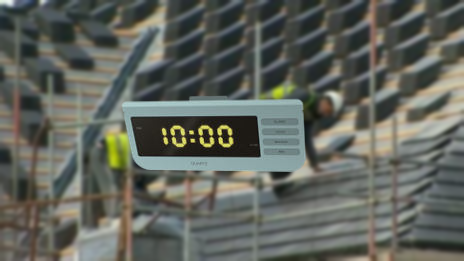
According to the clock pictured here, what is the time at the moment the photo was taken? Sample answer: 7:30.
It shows 10:00
